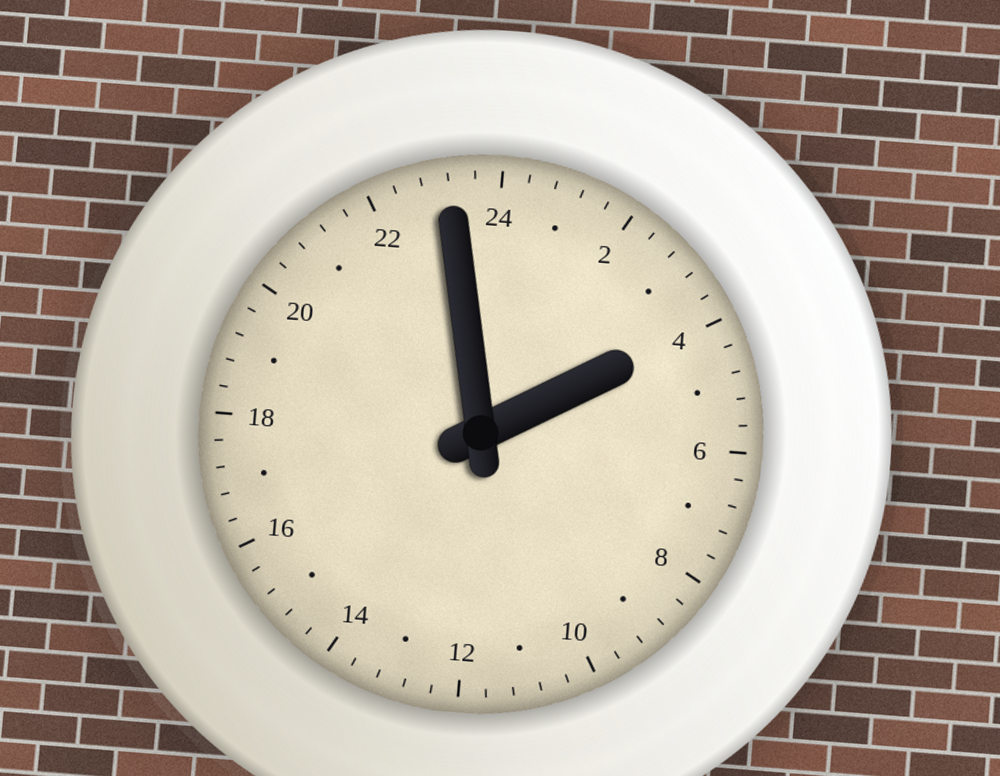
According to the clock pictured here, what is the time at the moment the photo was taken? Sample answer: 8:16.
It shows 3:58
